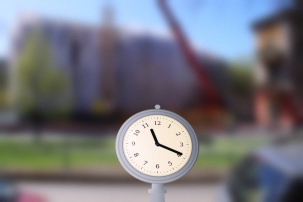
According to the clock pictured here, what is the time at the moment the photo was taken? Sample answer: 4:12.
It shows 11:19
